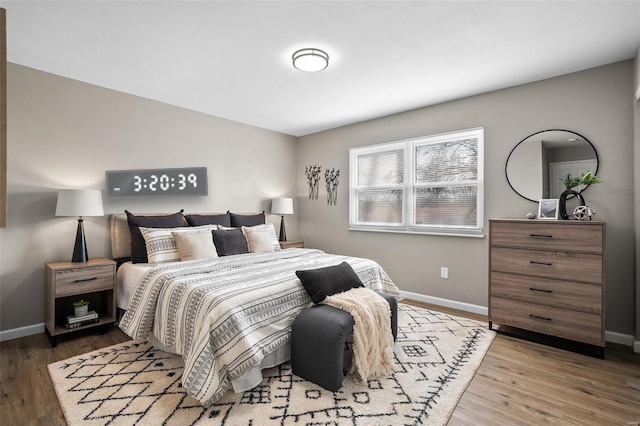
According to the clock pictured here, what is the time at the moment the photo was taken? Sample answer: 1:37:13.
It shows 3:20:39
